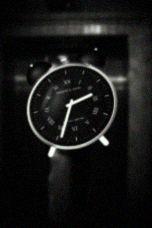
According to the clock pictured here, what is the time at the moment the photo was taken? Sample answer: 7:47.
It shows 2:34
